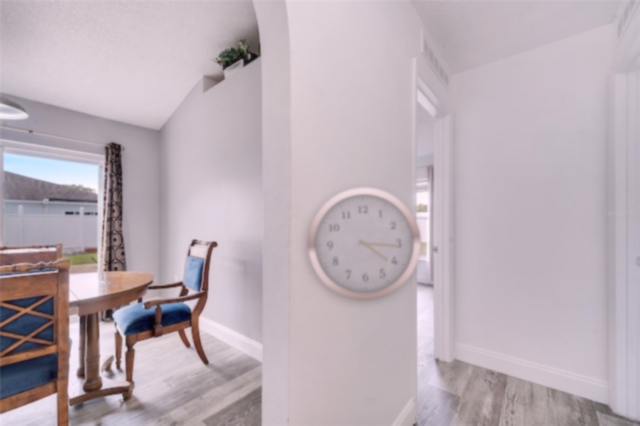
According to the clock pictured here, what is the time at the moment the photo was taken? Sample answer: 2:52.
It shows 4:16
